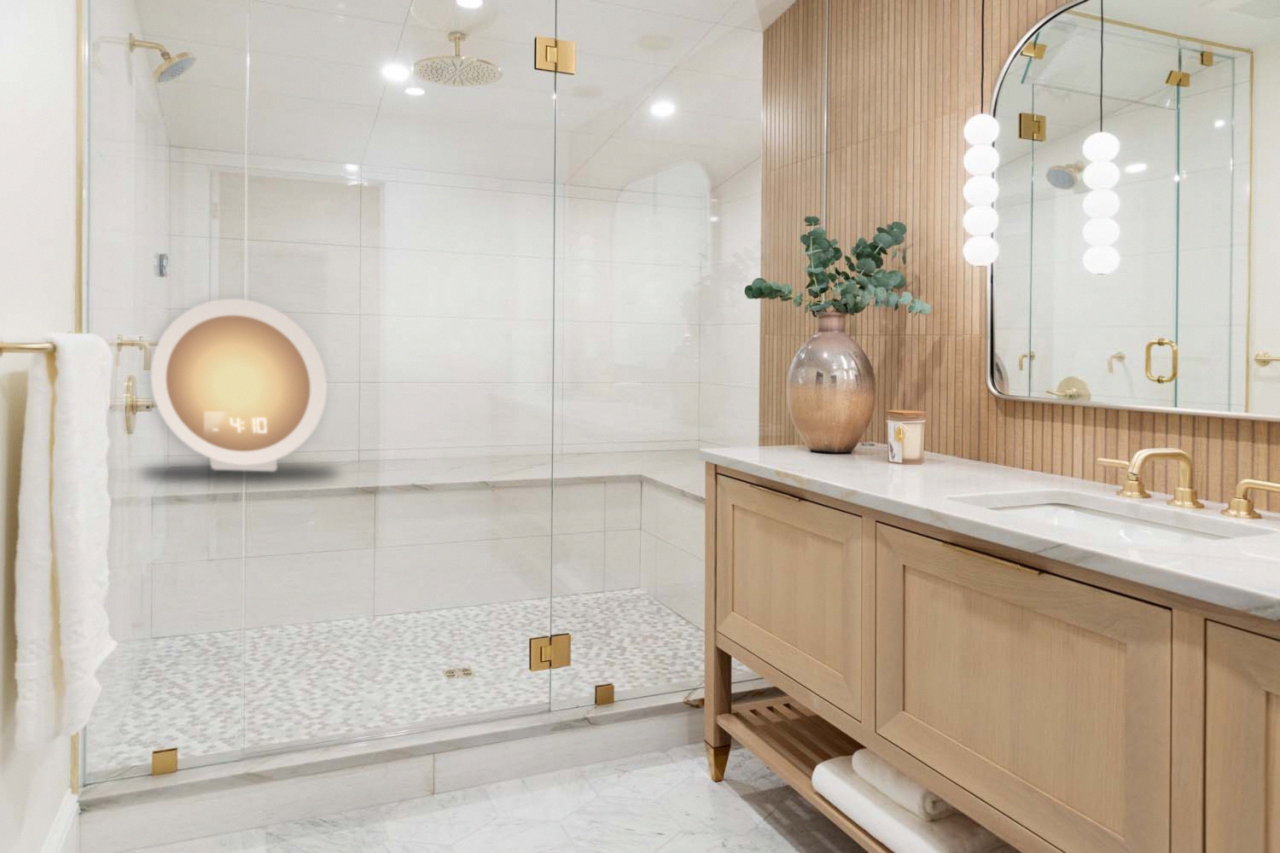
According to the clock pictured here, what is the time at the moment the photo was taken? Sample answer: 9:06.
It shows 4:10
